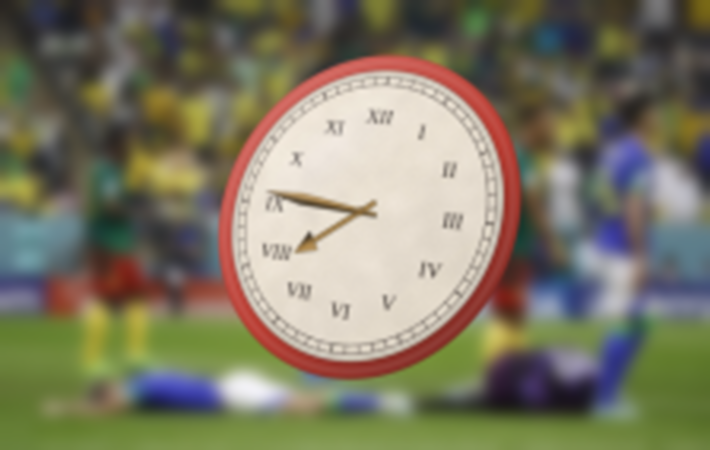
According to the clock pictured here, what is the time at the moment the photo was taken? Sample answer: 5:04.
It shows 7:46
